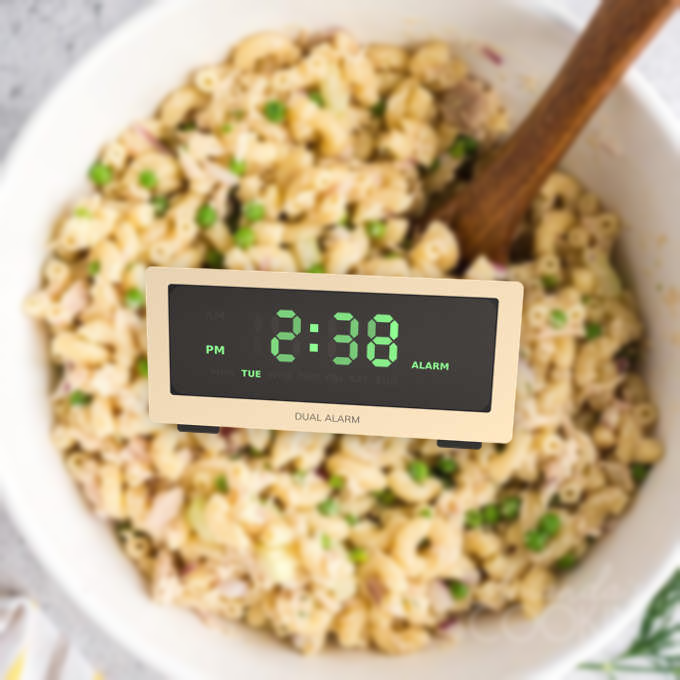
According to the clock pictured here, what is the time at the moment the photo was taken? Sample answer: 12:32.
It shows 2:38
